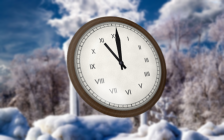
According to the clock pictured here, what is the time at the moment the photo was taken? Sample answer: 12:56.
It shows 11:01
